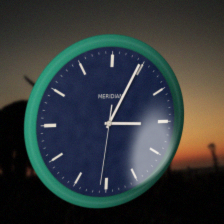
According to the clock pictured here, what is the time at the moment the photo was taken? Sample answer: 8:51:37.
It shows 3:04:31
